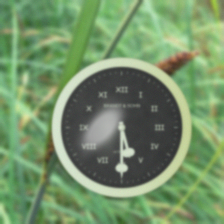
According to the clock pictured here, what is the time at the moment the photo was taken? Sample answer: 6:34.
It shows 5:30
